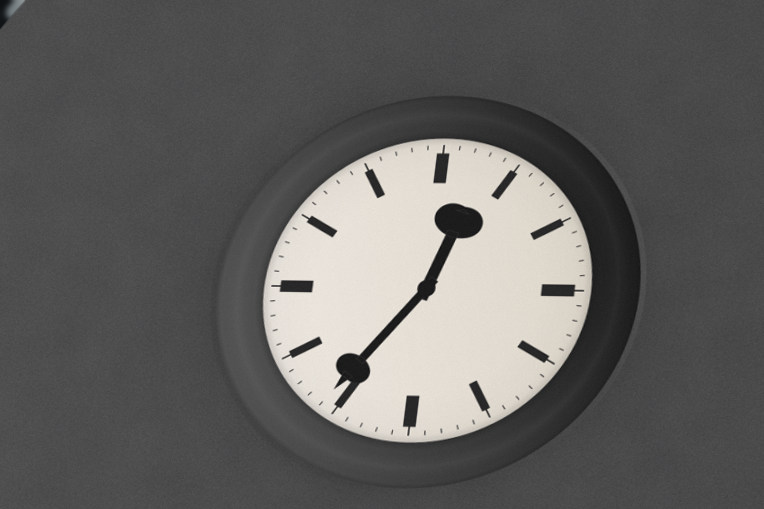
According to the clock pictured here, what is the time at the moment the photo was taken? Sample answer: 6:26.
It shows 12:36
